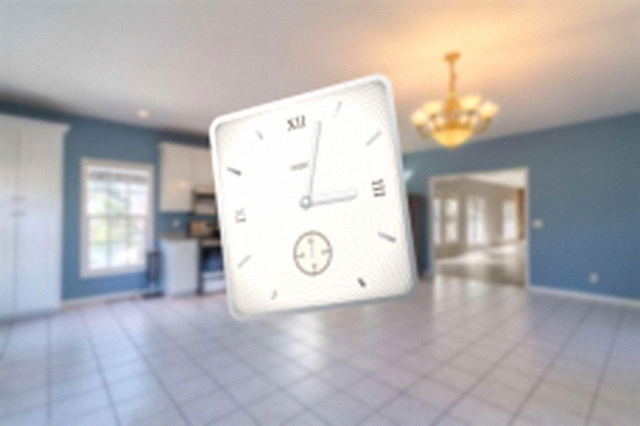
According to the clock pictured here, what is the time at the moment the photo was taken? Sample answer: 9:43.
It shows 3:03
